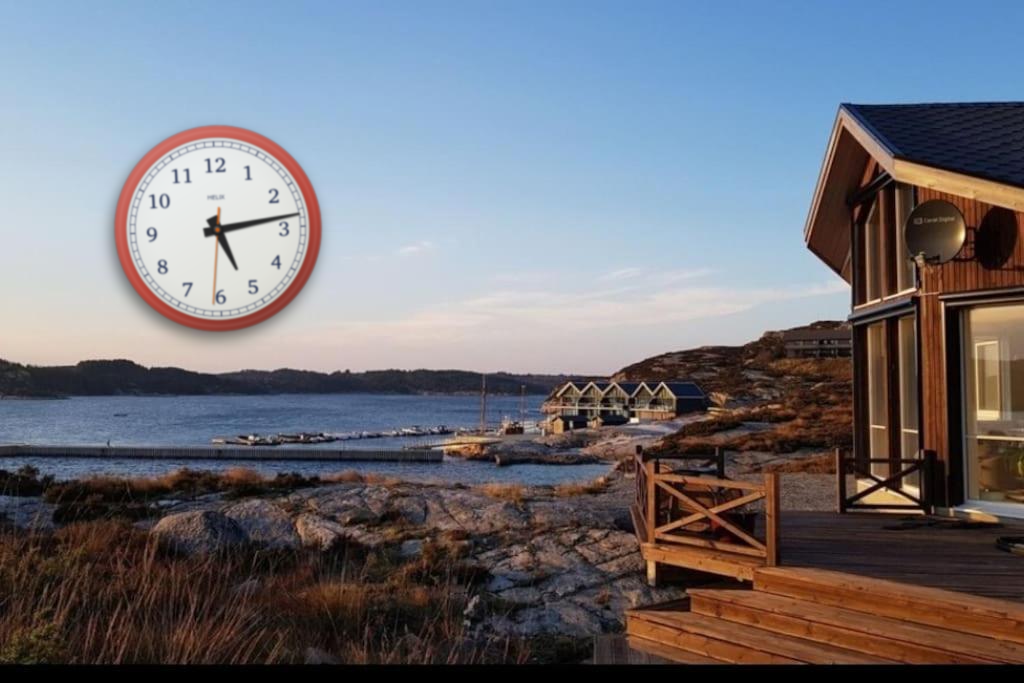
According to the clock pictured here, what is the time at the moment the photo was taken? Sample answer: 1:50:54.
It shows 5:13:31
